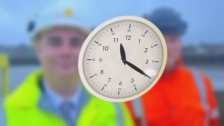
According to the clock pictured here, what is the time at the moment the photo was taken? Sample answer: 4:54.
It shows 11:20
